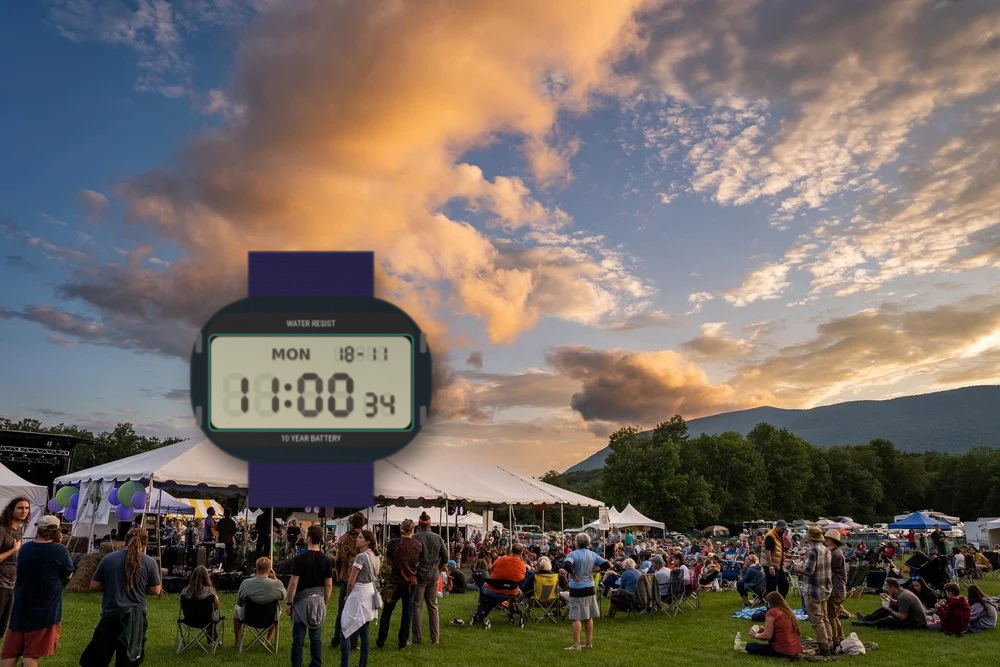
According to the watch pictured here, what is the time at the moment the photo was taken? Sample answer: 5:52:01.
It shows 11:00:34
